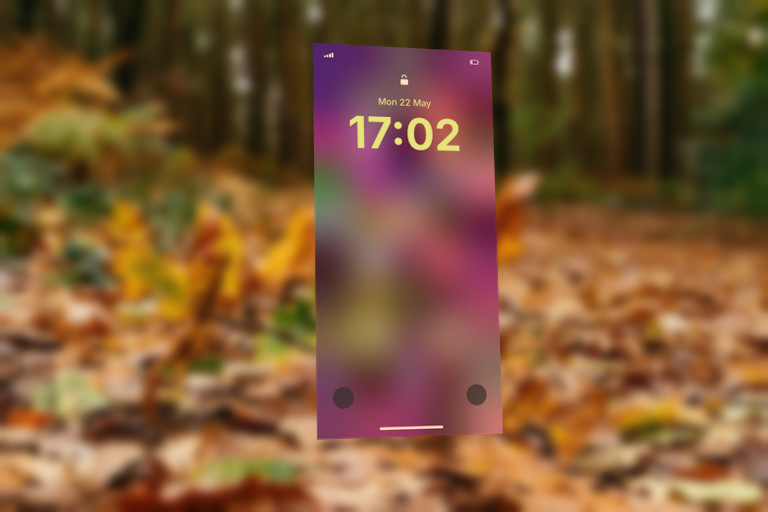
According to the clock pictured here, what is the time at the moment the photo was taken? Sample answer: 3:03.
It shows 17:02
